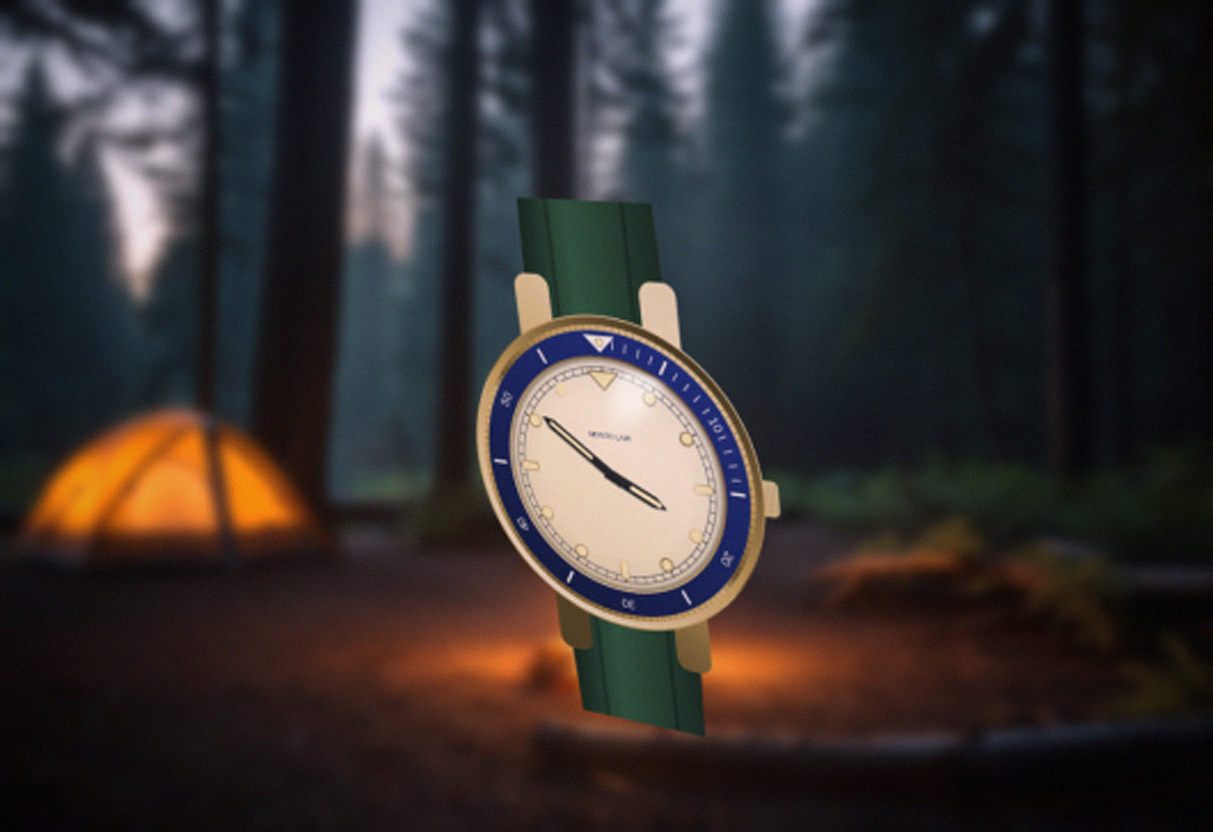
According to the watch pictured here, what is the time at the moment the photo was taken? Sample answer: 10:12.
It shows 3:51
